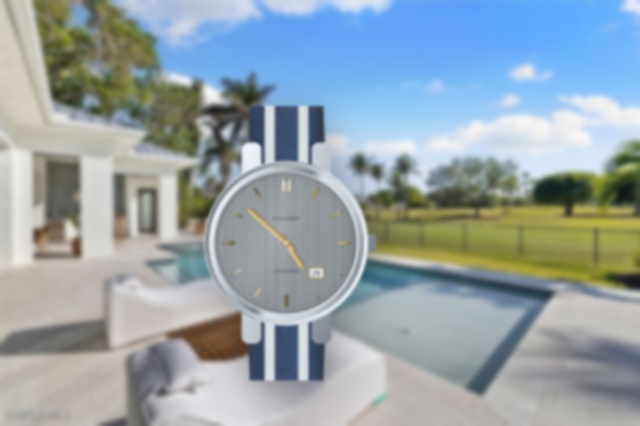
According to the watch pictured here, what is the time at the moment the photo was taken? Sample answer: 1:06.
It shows 4:52
